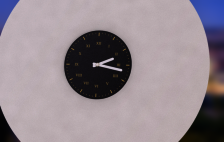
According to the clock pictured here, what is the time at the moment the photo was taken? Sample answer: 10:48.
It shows 2:17
